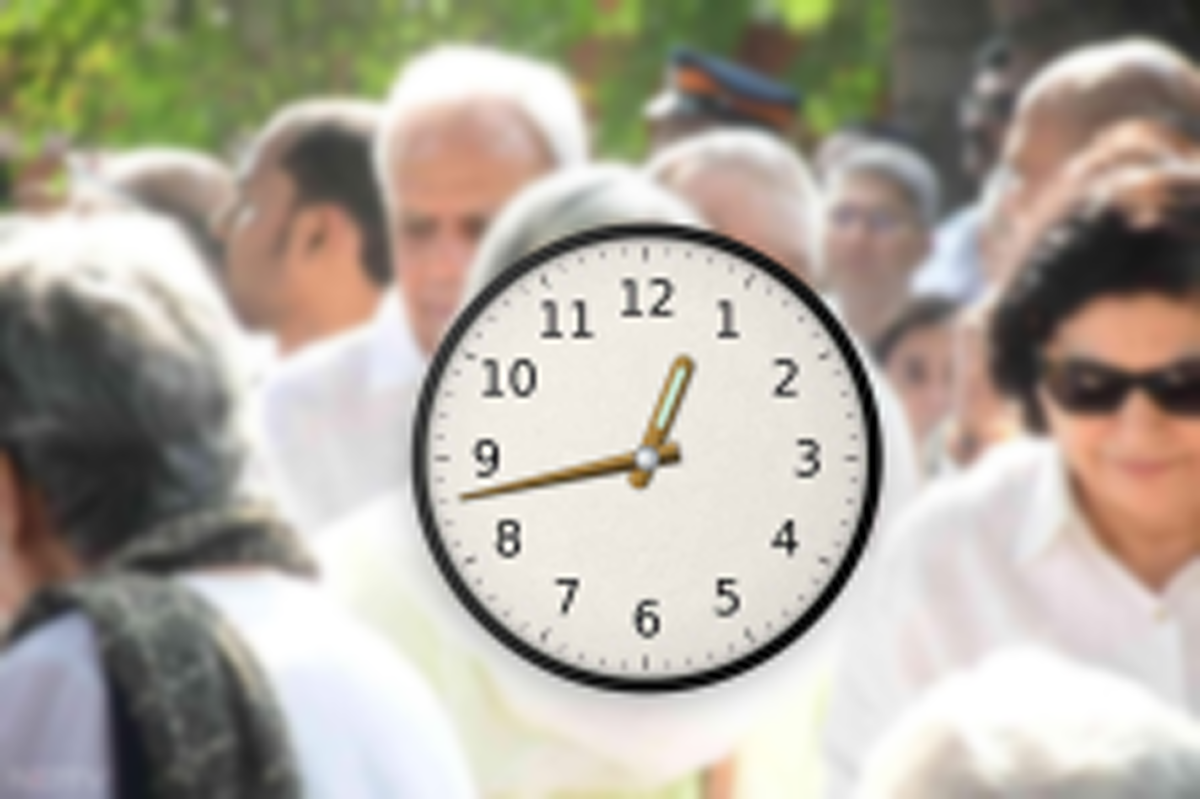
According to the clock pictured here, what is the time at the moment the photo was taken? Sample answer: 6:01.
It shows 12:43
